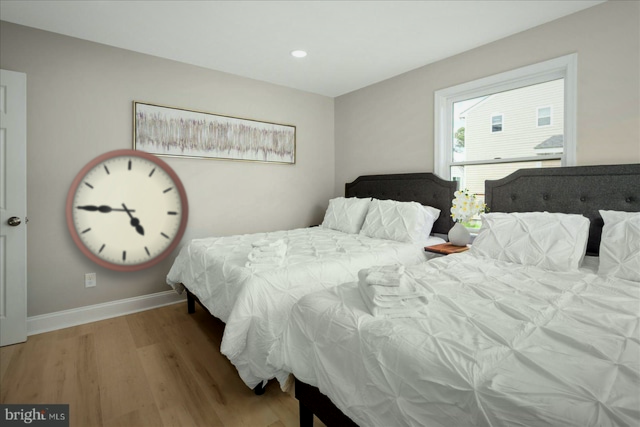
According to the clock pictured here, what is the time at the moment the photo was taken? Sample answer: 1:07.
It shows 4:45
